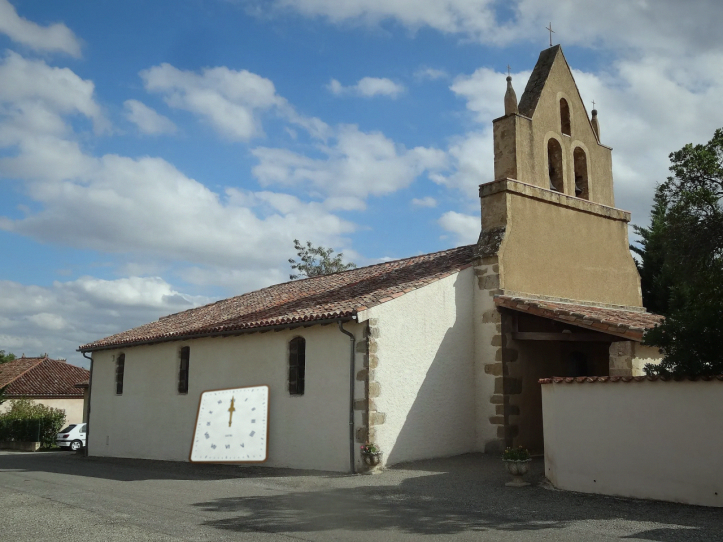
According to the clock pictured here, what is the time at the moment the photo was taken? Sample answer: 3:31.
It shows 12:00
